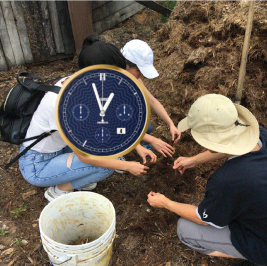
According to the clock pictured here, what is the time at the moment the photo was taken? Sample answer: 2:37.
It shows 12:57
